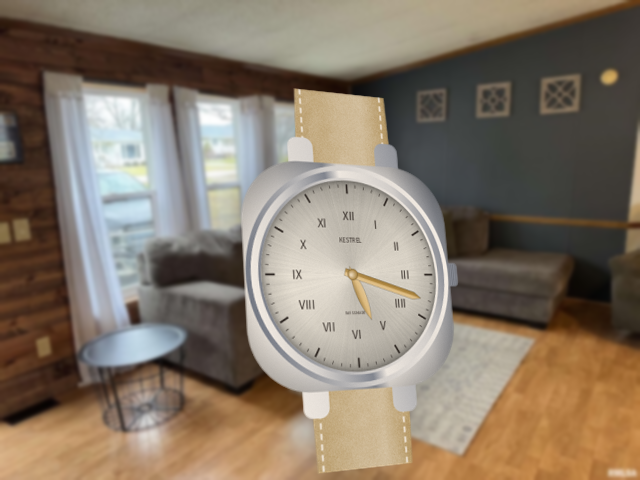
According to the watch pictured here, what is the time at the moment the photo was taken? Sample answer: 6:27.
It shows 5:18
